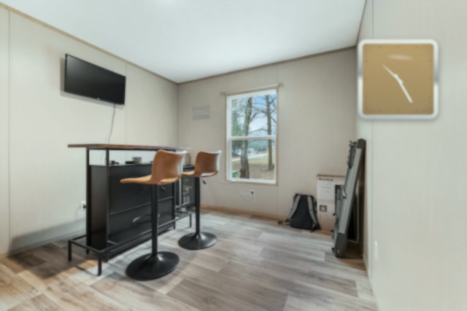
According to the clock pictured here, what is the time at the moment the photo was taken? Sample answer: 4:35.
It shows 10:25
